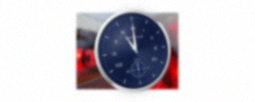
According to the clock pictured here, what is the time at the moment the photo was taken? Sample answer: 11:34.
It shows 11:00
